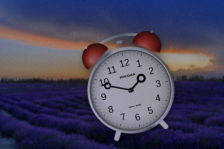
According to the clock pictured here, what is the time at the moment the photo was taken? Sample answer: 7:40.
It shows 1:49
